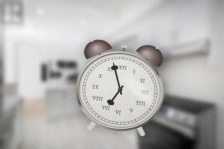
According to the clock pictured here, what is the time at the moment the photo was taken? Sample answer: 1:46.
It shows 6:57
